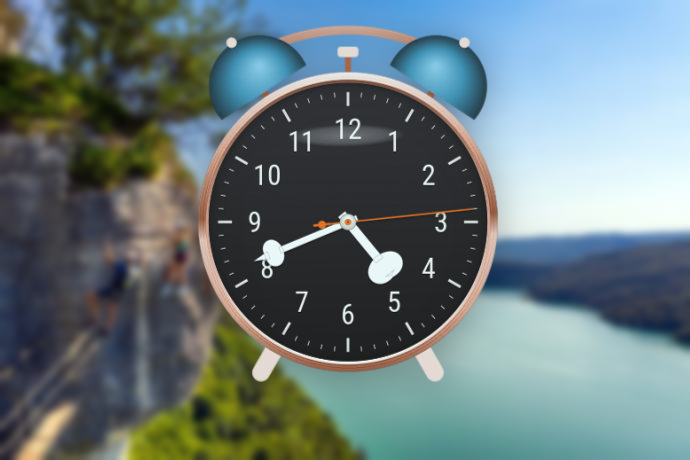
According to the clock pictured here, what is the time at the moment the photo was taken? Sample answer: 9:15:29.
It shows 4:41:14
